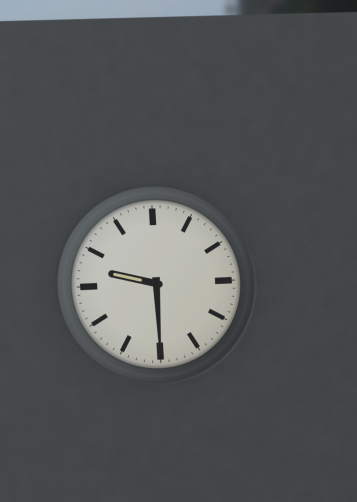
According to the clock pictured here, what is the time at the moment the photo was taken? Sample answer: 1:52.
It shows 9:30
